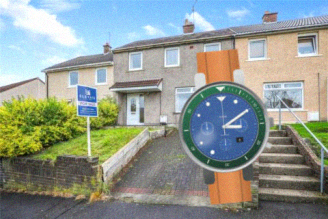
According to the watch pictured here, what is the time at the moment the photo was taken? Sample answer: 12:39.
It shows 3:10
